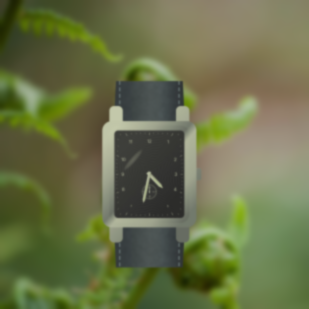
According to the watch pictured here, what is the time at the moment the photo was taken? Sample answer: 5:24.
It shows 4:32
